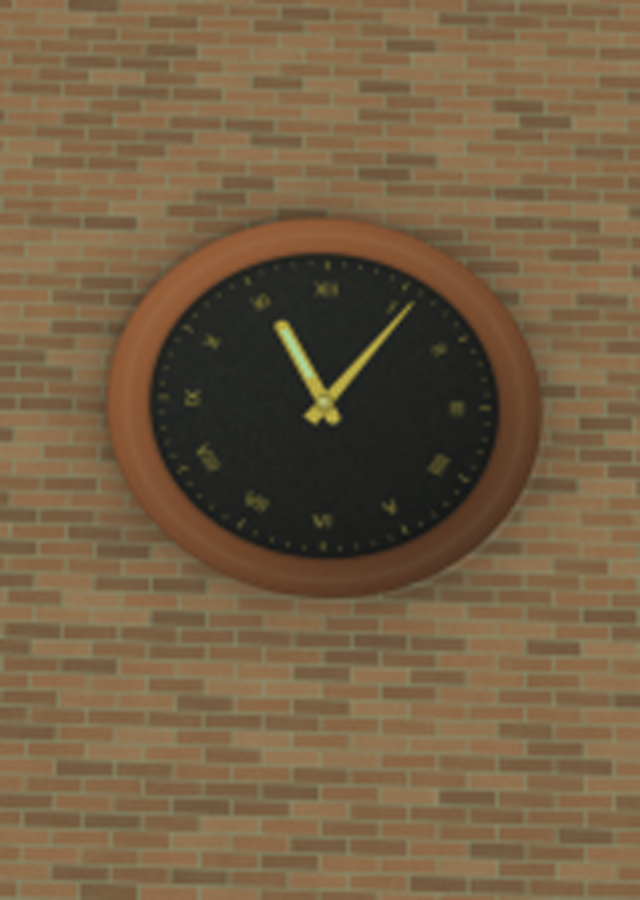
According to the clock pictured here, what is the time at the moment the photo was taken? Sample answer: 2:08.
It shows 11:06
